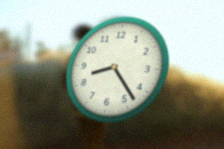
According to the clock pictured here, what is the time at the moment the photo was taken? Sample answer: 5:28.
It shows 8:23
